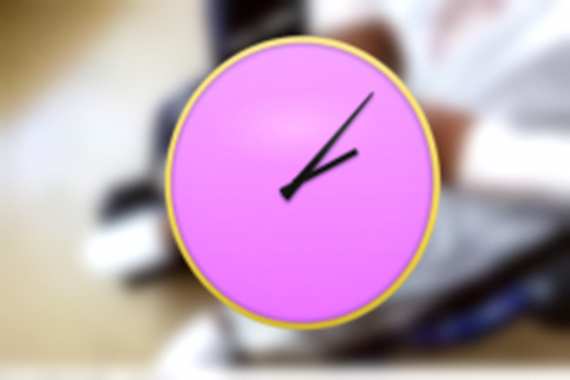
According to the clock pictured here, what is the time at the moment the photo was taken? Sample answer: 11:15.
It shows 2:07
